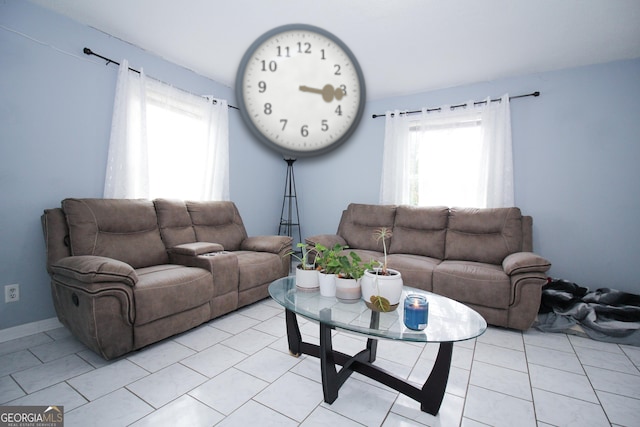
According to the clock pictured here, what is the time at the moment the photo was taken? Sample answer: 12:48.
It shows 3:16
